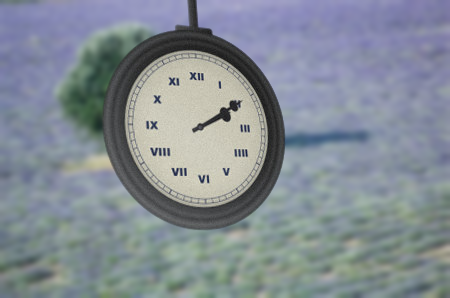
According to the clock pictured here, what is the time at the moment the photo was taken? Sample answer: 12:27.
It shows 2:10
